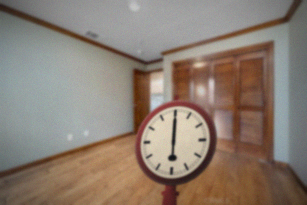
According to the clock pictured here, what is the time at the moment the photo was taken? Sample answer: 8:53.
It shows 6:00
